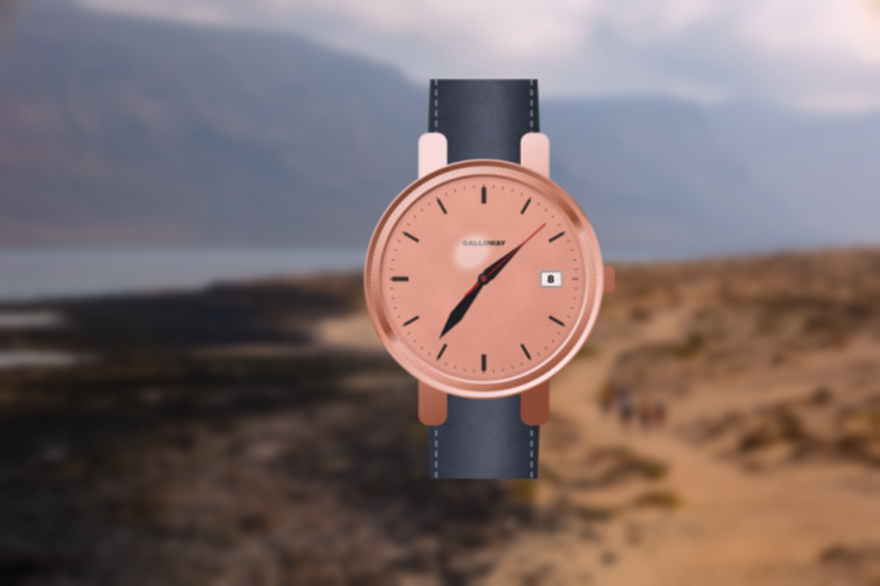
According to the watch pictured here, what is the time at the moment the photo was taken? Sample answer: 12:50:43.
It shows 1:36:08
